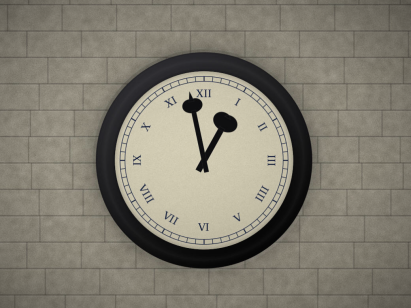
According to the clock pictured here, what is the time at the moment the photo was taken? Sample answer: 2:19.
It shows 12:58
